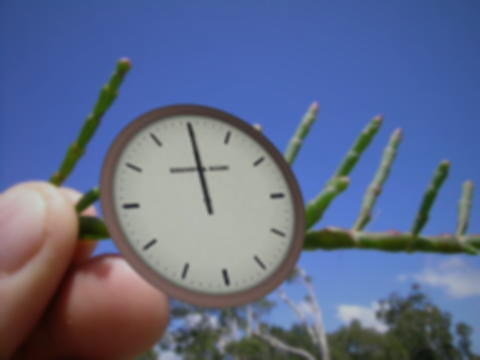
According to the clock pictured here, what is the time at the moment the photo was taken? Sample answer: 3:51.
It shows 12:00
